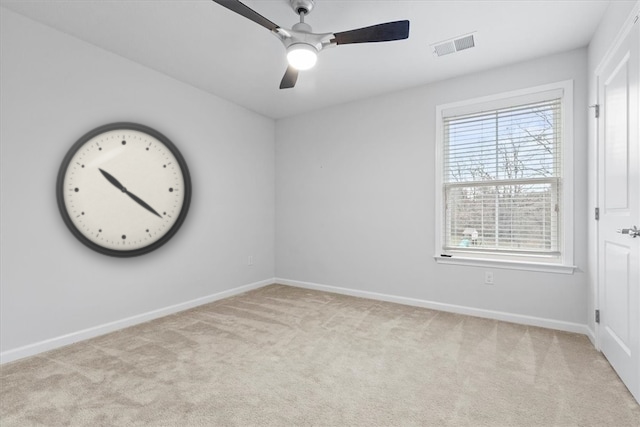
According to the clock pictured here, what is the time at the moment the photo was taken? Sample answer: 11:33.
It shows 10:21
